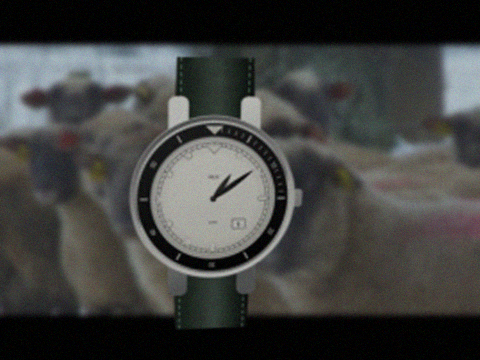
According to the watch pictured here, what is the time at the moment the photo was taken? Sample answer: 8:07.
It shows 1:09
